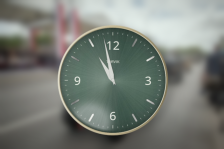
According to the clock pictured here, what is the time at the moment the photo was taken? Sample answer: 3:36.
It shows 10:58
